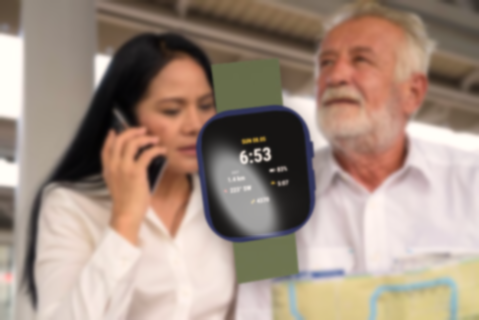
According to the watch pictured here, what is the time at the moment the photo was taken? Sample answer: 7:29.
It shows 6:53
